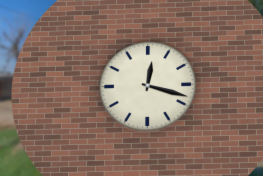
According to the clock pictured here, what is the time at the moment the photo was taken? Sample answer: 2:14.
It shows 12:18
